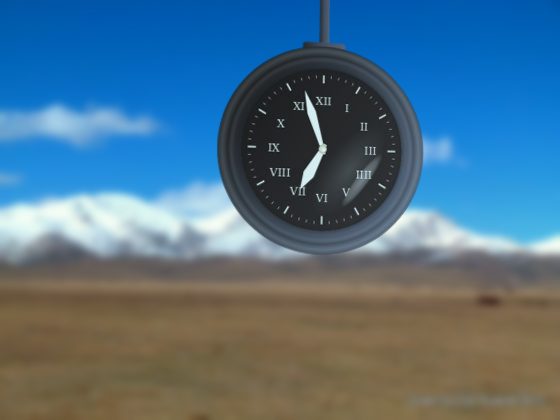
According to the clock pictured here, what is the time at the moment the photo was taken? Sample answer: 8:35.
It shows 6:57
